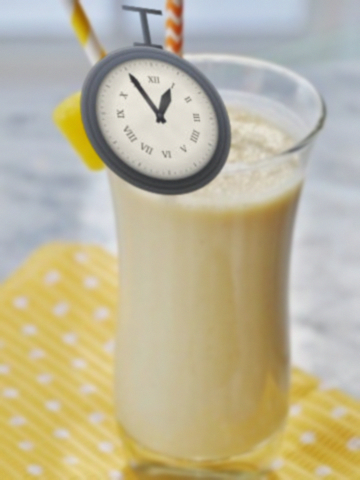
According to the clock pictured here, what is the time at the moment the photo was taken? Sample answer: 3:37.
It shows 12:55
